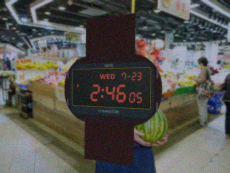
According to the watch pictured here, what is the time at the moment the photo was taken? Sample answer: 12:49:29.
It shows 2:46:05
